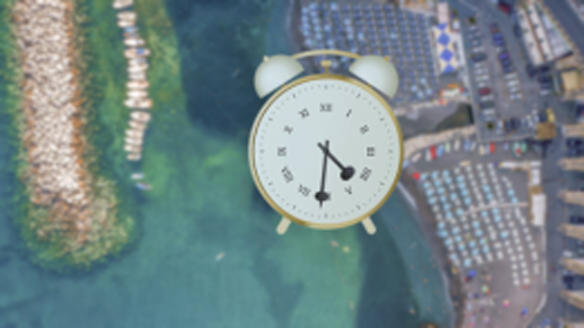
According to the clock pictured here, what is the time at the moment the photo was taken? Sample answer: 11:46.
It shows 4:31
